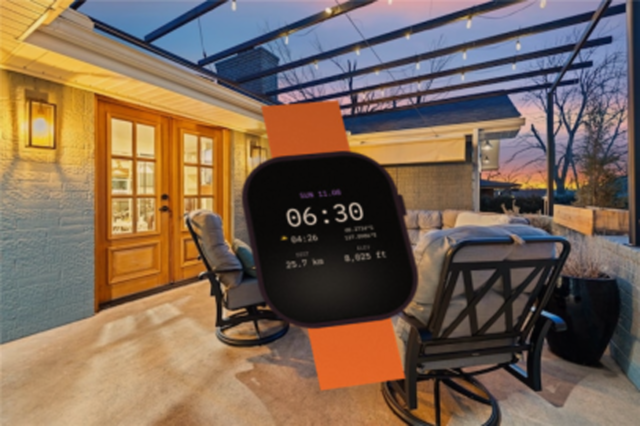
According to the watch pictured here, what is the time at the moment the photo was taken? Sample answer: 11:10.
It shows 6:30
